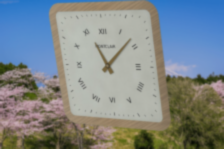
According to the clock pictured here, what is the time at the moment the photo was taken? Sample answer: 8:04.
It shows 11:08
